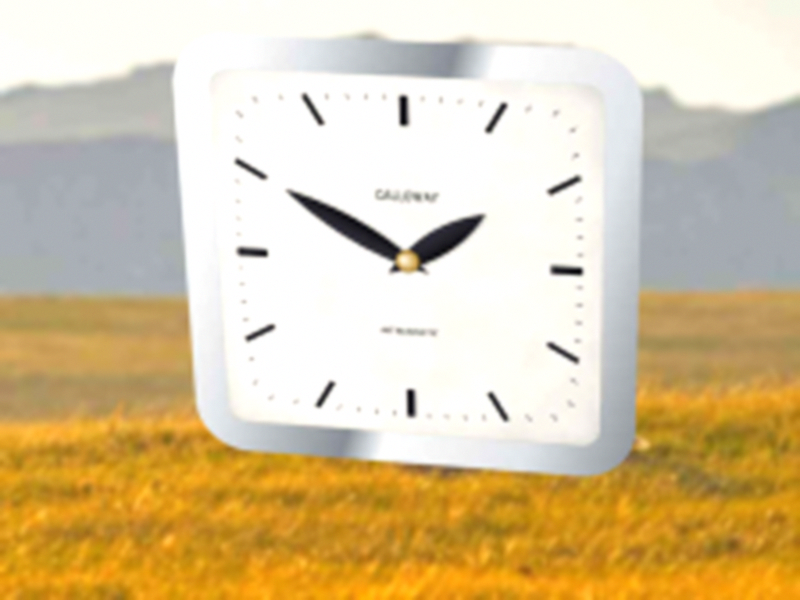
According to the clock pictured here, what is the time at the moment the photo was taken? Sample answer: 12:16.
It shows 1:50
